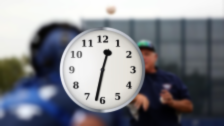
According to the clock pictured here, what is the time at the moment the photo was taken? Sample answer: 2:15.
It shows 12:32
